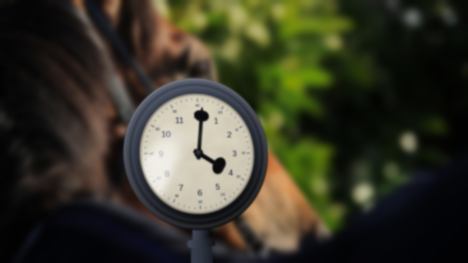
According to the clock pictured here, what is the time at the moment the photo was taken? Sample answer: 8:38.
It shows 4:01
